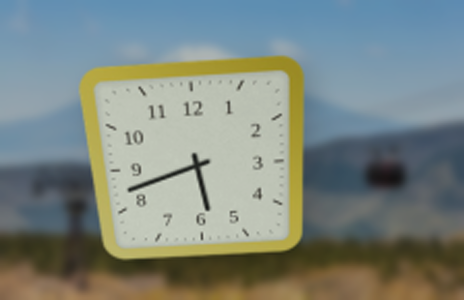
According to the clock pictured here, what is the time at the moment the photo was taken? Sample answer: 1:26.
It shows 5:42
